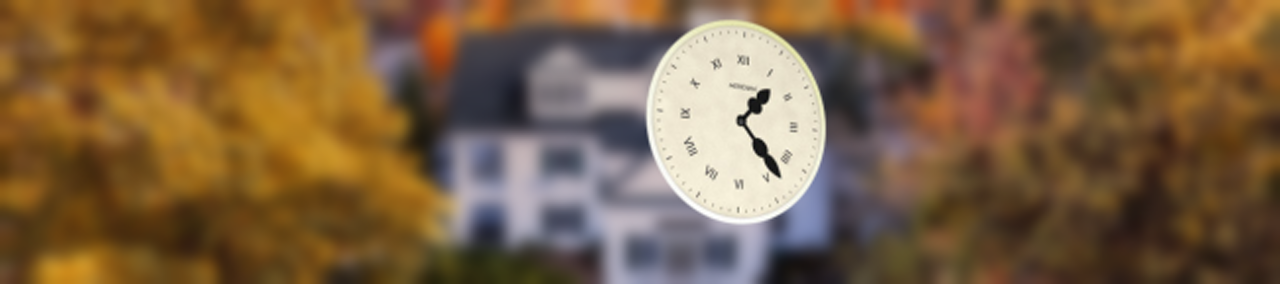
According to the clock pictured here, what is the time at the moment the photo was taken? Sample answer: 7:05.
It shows 1:23
